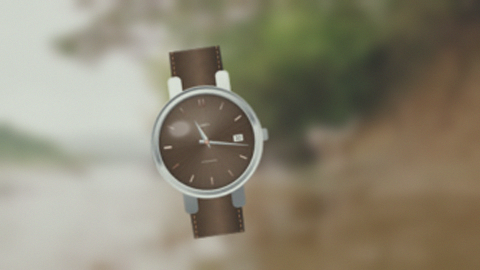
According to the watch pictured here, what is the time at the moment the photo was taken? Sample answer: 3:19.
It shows 11:17
